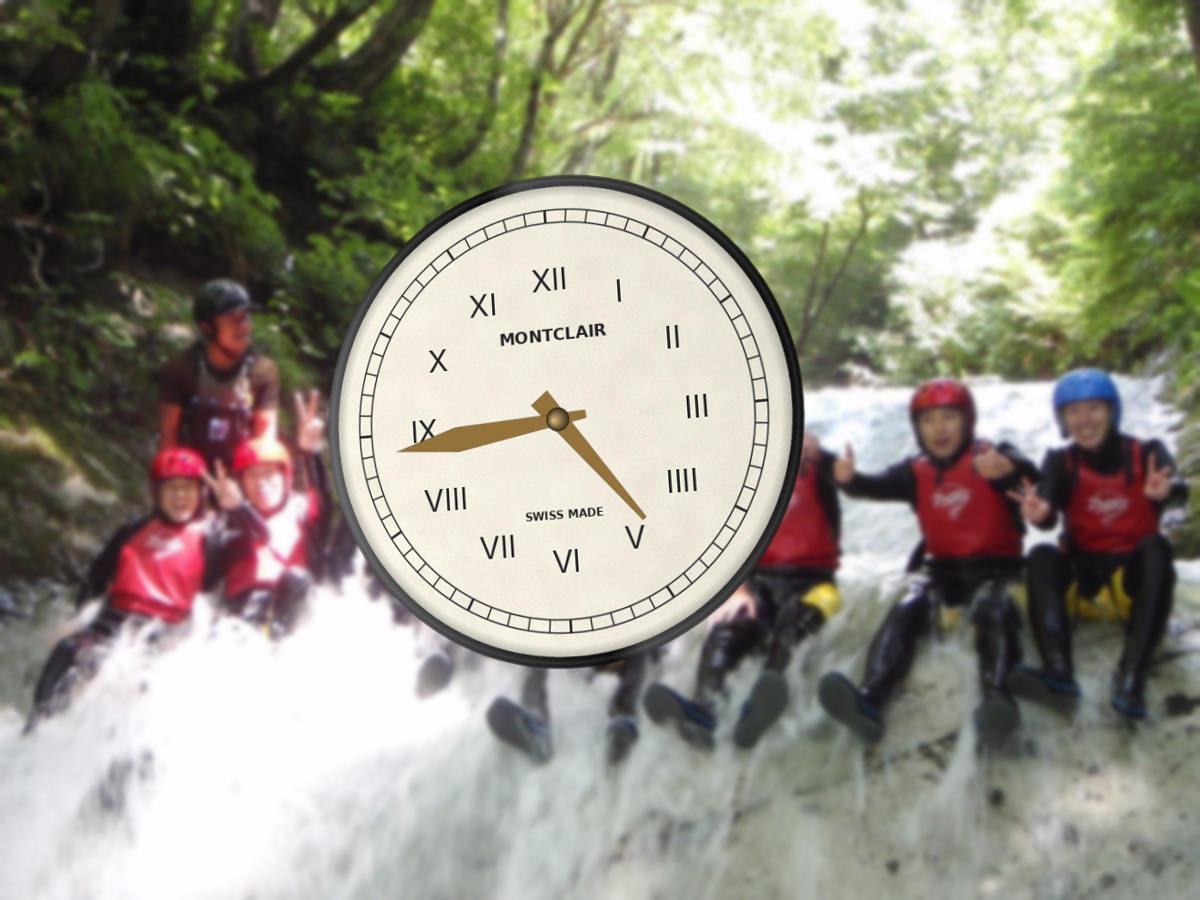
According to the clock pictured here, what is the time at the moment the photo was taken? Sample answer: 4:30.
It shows 4:44
